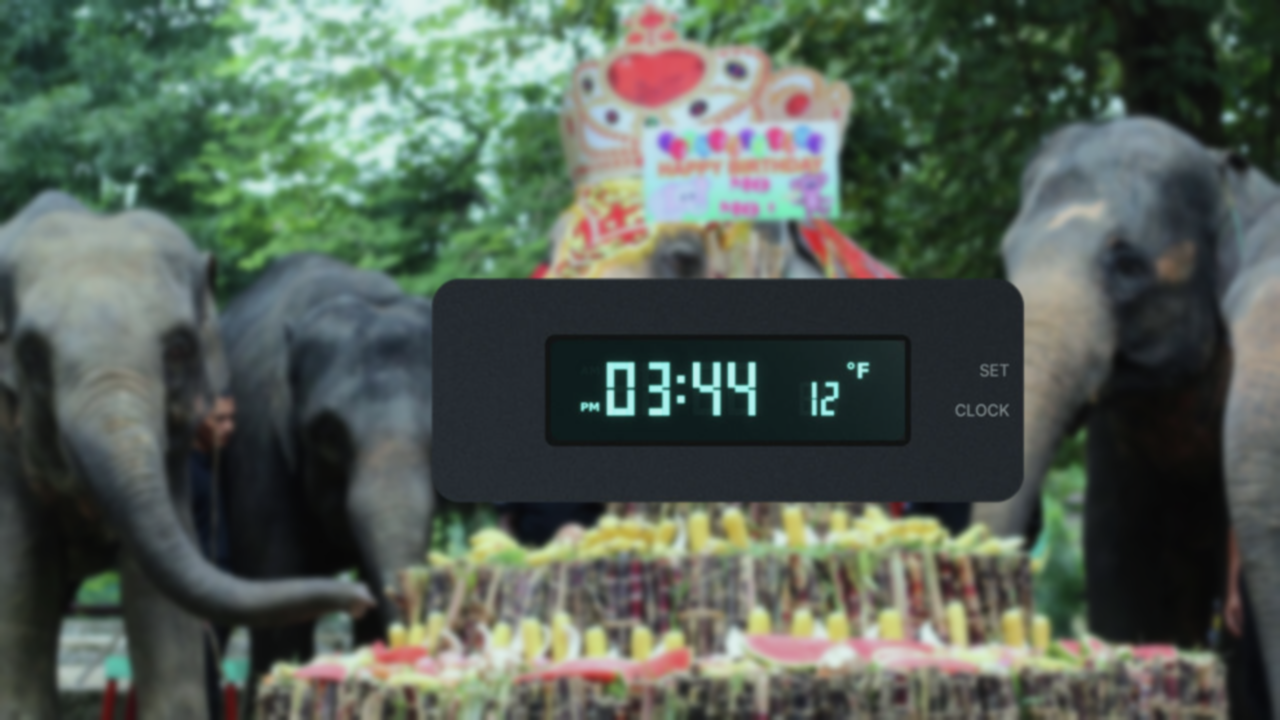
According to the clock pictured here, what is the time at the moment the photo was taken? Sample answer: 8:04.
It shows 3:44
